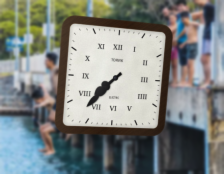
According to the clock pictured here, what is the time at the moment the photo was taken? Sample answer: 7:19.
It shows 7:37
